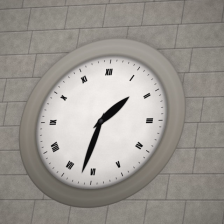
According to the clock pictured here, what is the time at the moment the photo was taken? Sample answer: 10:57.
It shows 1:32
